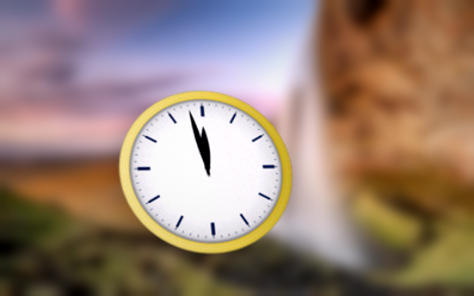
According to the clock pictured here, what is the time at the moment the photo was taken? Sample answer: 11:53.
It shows 11:58
